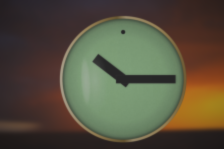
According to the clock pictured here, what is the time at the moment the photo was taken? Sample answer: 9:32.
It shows 10:15
